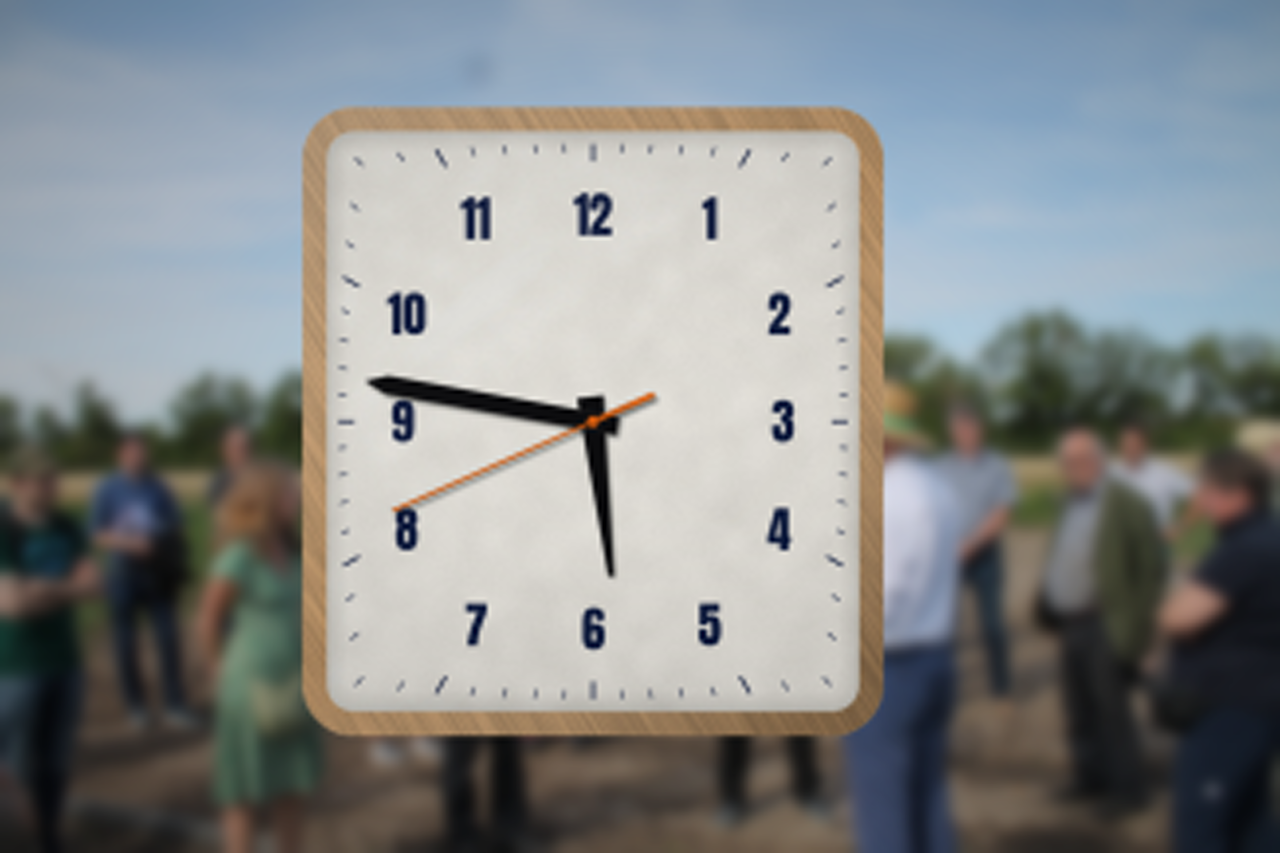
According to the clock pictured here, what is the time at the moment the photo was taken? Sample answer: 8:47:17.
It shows 5:46:41
